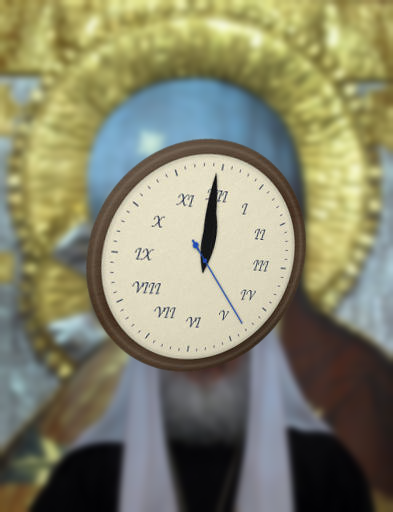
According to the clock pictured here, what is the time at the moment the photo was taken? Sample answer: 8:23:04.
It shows 11:59:23
